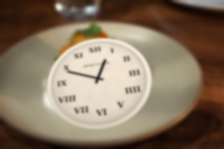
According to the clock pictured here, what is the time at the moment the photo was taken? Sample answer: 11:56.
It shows 12:49
